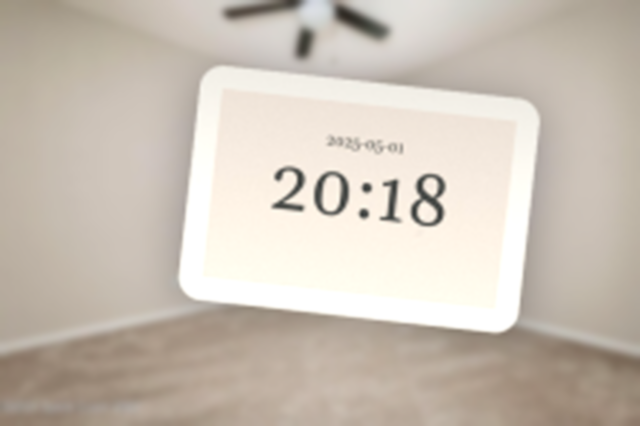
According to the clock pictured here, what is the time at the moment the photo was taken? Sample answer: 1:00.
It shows 20:18
